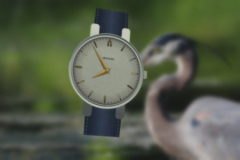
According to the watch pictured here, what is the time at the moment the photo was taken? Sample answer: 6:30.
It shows 7:54
